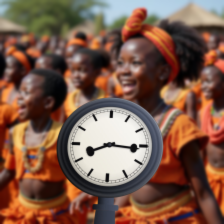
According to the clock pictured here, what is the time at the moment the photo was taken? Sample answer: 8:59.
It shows 8:16
